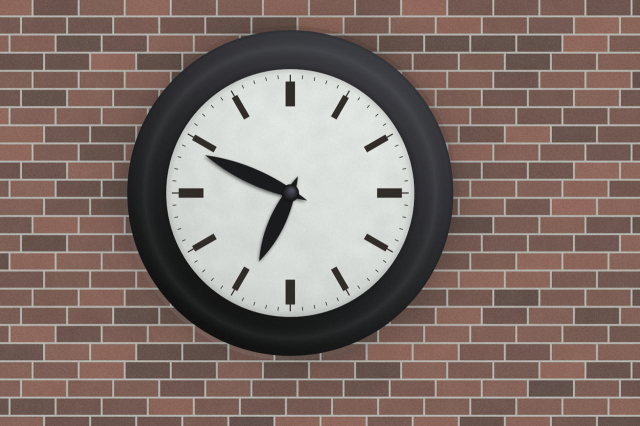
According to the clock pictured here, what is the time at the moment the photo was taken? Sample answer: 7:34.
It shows 6:49
